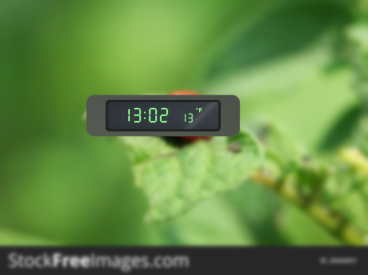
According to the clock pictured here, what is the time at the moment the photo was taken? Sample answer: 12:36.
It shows 13:02
